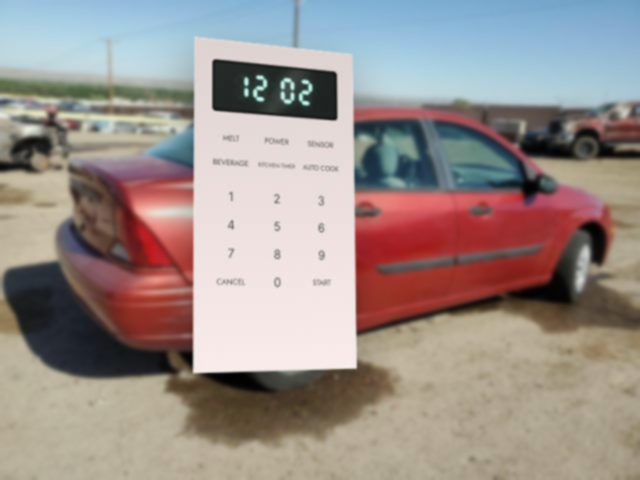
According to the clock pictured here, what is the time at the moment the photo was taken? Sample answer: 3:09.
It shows 12:02
